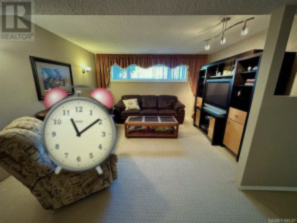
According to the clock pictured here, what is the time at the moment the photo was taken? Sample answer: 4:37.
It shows 11:09
